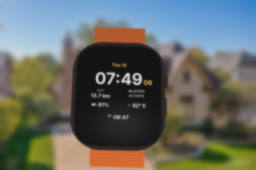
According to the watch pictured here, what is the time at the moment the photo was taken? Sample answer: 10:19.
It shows 7:49
